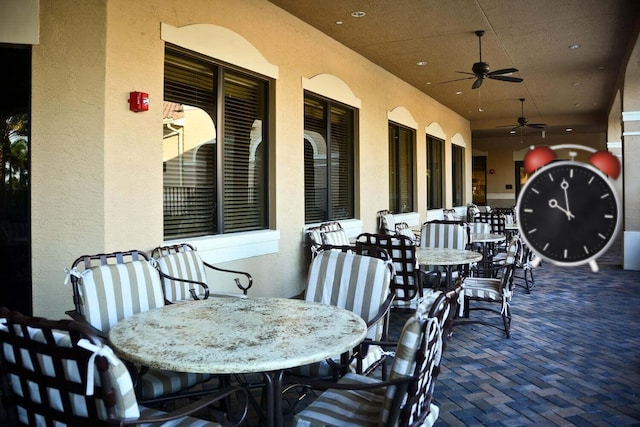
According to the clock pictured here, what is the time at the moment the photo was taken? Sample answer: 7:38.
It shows 9:58
